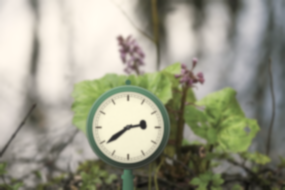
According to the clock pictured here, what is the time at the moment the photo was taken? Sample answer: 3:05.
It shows 2:39
